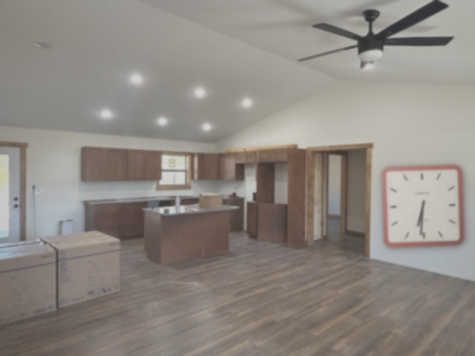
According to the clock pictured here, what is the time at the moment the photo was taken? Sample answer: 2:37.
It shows 6:31
